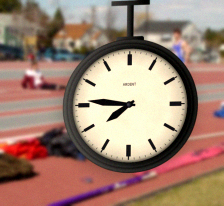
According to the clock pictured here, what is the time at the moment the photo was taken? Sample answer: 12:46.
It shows 7:46
